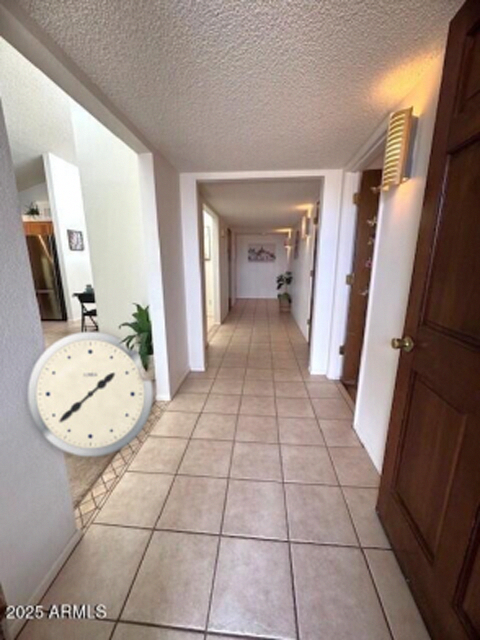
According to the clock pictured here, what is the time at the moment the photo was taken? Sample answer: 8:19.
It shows 1:38
